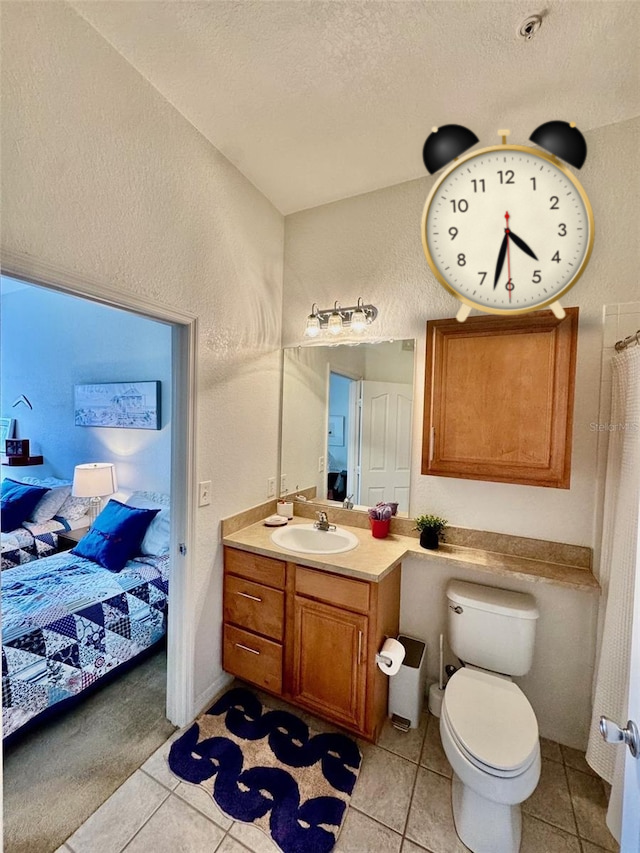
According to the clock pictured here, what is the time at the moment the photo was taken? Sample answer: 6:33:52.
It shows 4:32:30
